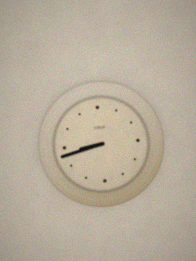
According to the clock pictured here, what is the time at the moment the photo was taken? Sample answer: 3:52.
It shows 8:43
